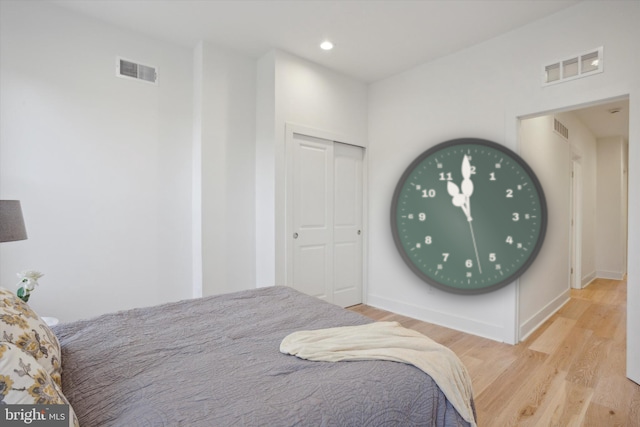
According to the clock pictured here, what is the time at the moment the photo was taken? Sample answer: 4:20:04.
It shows 10:59:28
